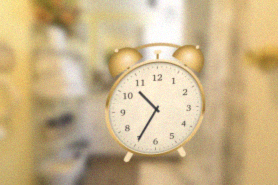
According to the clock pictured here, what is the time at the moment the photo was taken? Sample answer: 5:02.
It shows 10:35
